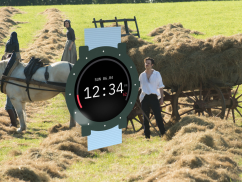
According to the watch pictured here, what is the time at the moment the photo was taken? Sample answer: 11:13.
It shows 12:34
